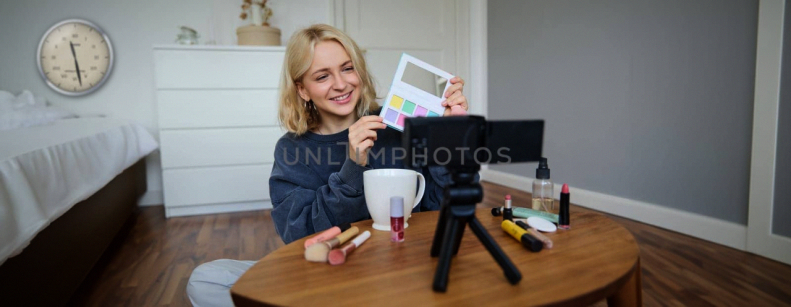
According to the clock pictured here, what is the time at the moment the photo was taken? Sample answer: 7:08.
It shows 11:28
